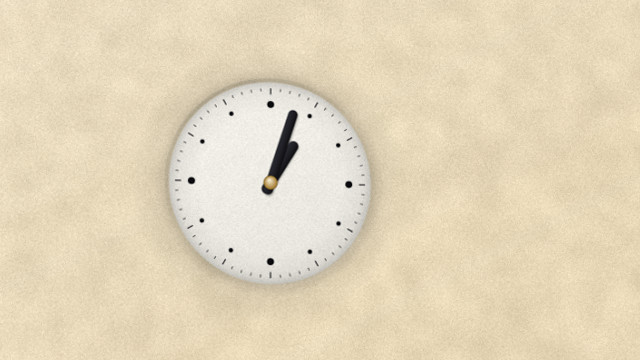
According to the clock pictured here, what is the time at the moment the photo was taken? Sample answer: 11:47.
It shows 1:03
